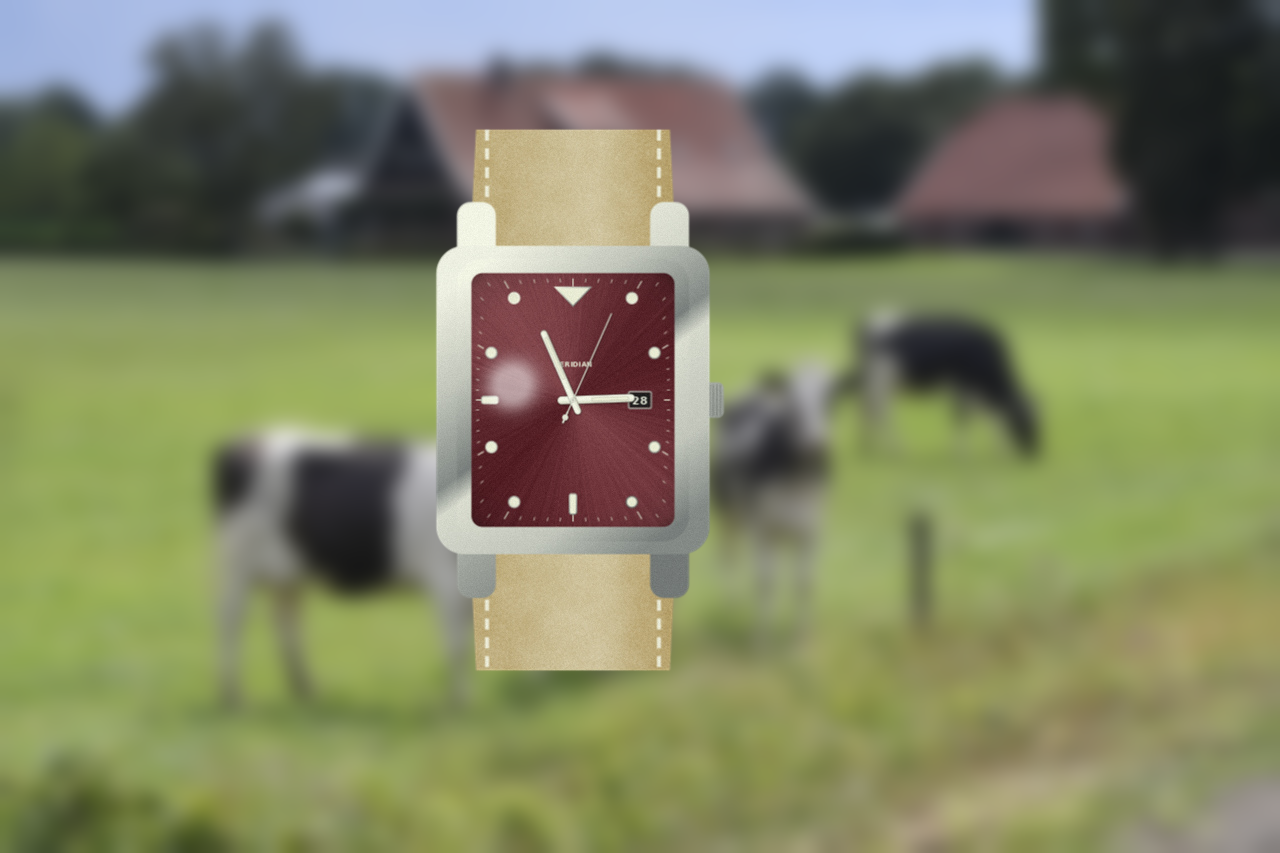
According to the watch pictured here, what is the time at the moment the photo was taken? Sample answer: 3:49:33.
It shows 2:56:04
